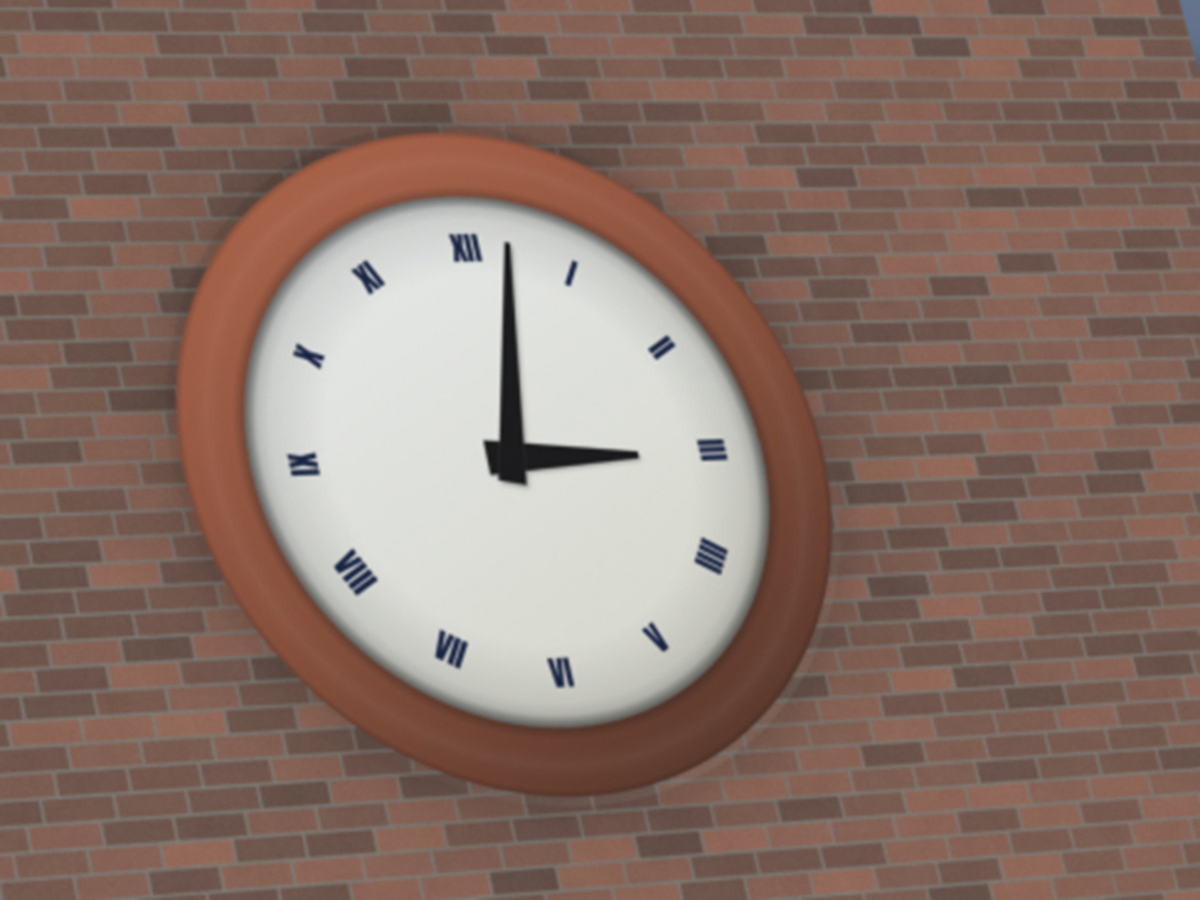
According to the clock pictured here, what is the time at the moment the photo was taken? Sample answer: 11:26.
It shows 3:02
